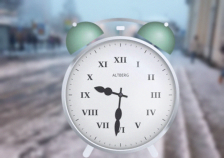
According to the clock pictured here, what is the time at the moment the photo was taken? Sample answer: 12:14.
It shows 9:31
